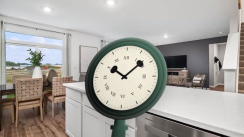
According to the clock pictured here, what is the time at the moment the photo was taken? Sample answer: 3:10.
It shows 10:08
